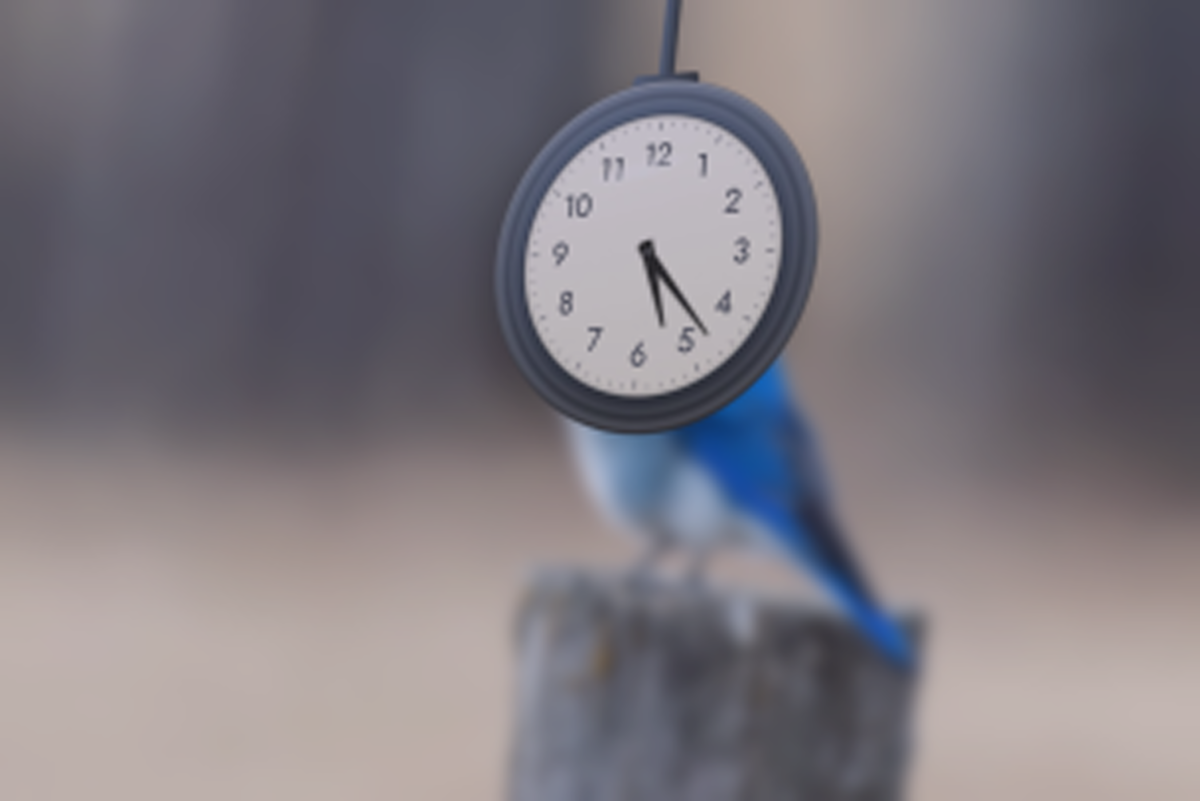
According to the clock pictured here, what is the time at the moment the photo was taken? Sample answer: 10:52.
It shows 5:23
